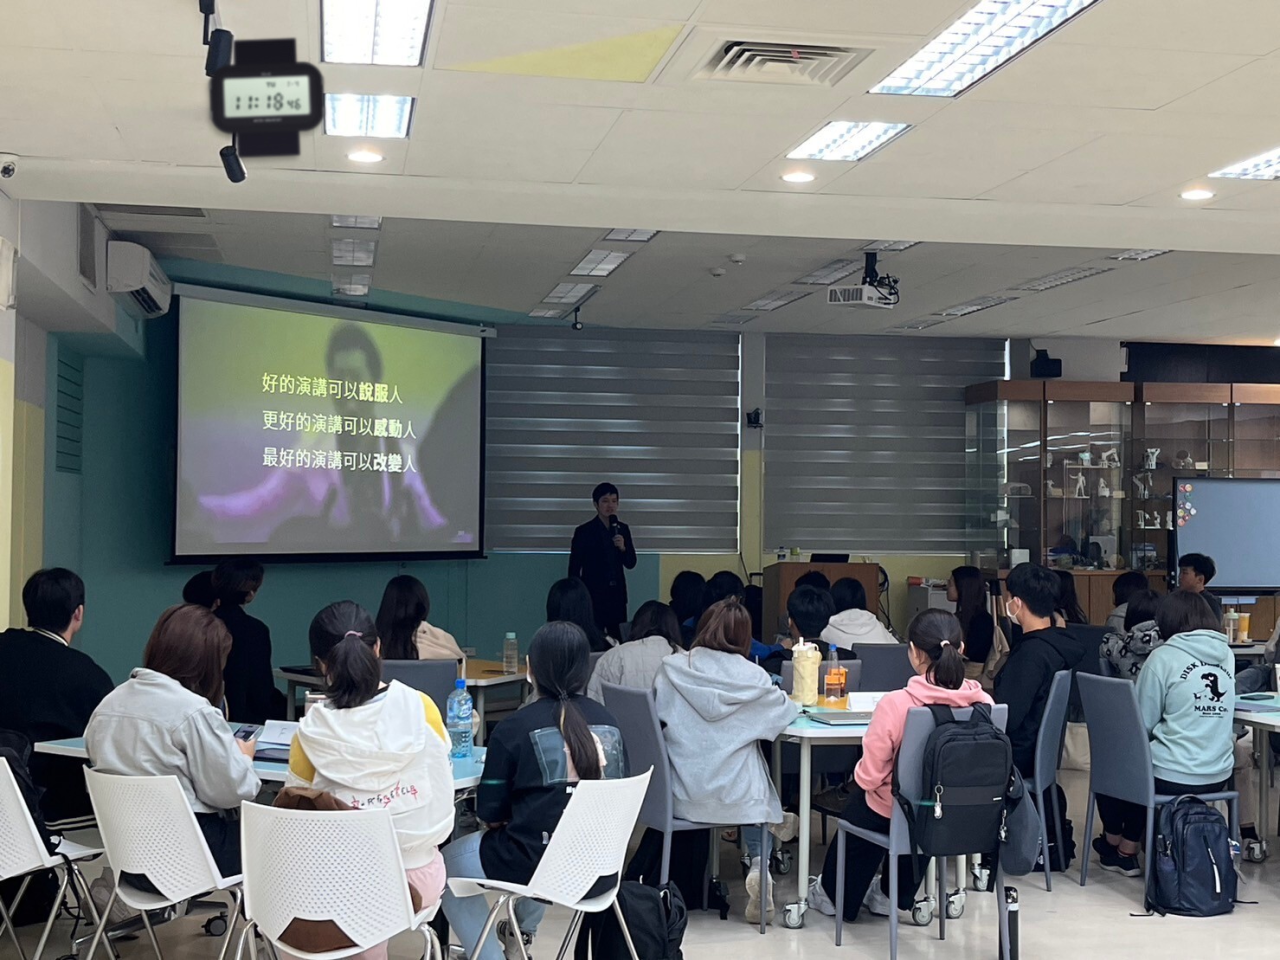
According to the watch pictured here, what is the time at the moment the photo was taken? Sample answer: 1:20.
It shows 11:18
